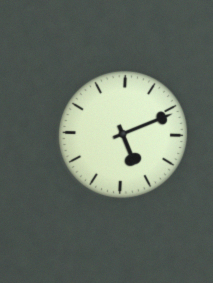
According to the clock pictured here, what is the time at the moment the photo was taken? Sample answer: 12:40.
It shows 5:11
